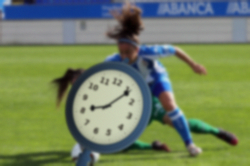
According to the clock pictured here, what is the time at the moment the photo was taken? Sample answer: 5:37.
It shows 8:06
